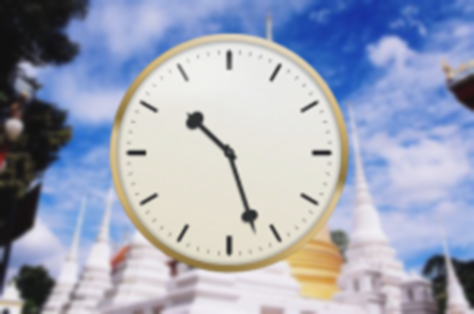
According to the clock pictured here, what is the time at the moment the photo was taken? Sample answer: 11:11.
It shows 10:27
